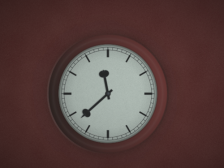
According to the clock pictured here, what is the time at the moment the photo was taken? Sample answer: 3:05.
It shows 11:38
